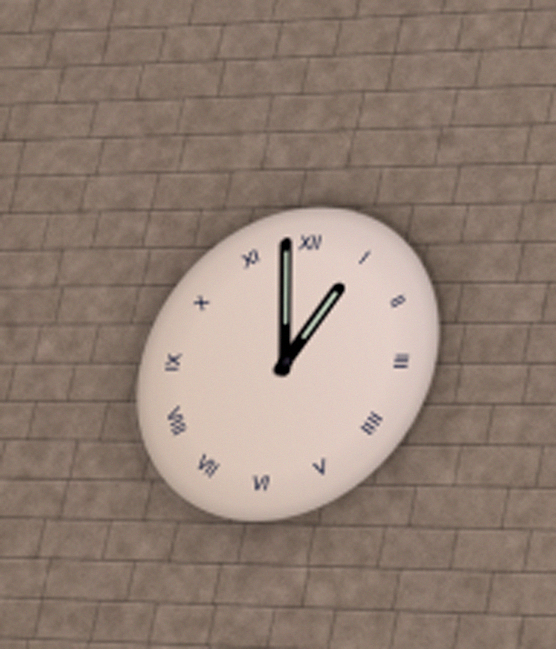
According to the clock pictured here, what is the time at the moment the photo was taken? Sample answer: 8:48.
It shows 12:58
